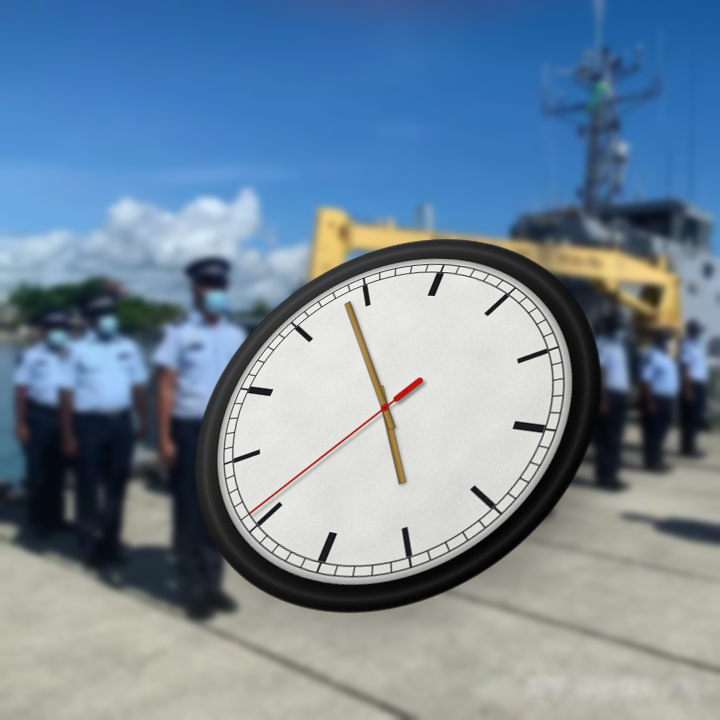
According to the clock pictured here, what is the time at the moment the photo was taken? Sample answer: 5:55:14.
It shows 4:53:36
